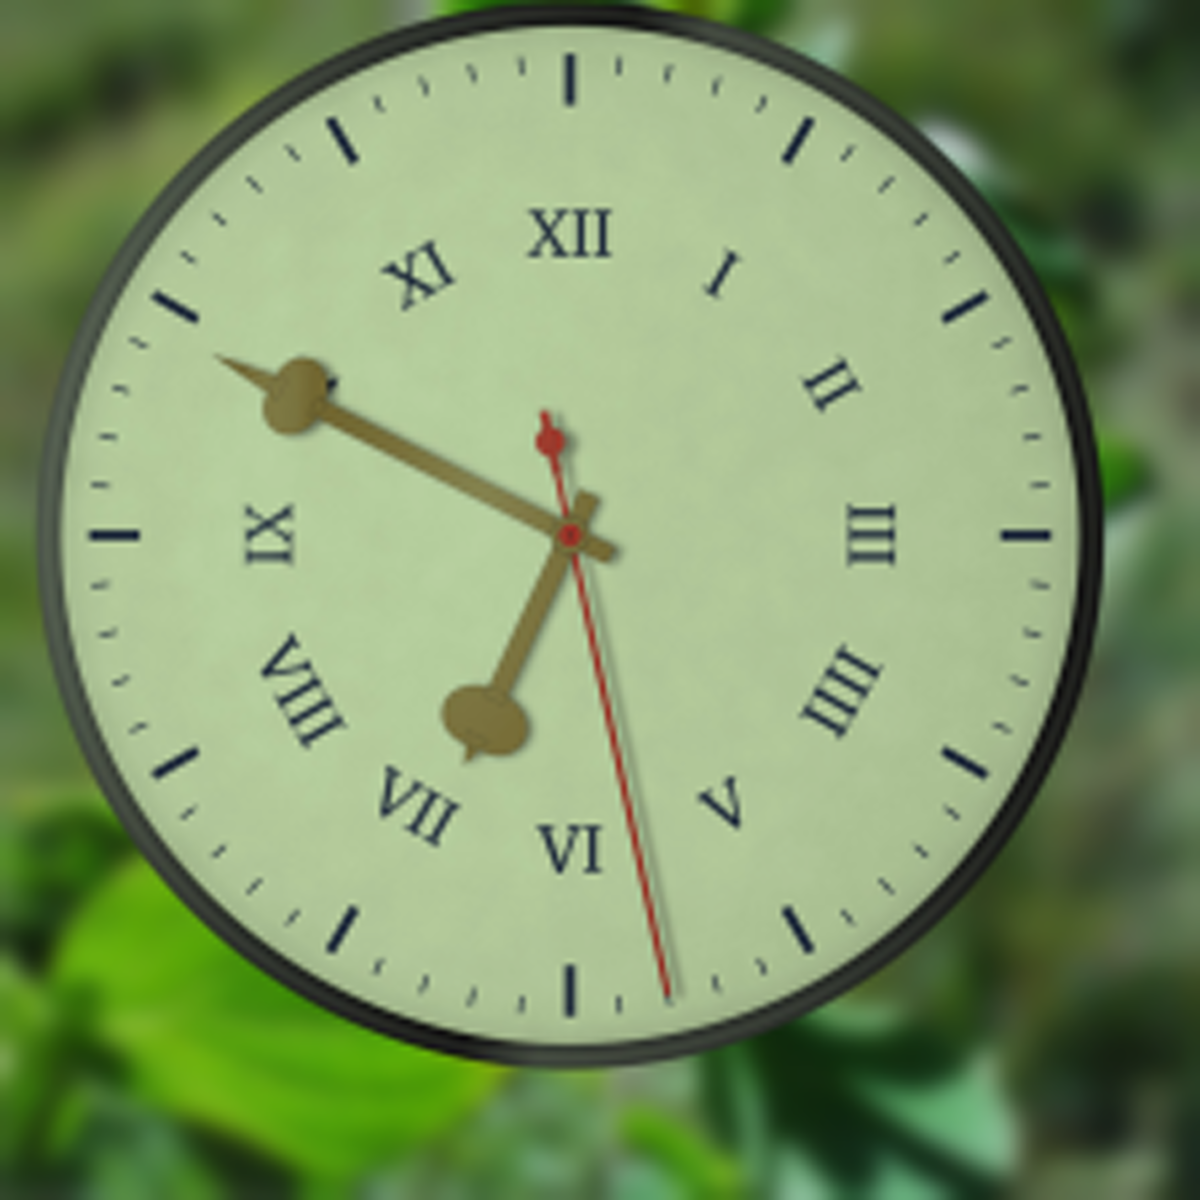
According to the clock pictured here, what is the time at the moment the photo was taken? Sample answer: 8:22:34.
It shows 6:49:28
